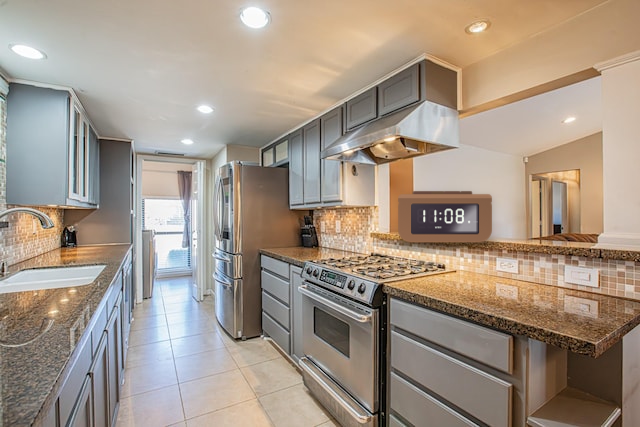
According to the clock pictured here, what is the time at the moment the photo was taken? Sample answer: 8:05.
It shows 11:08
